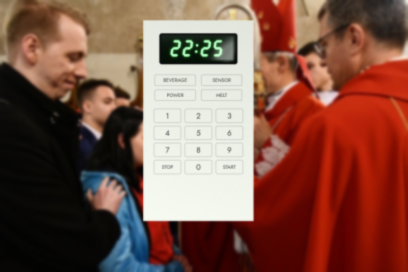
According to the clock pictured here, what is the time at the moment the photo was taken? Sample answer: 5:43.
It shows 22:25
